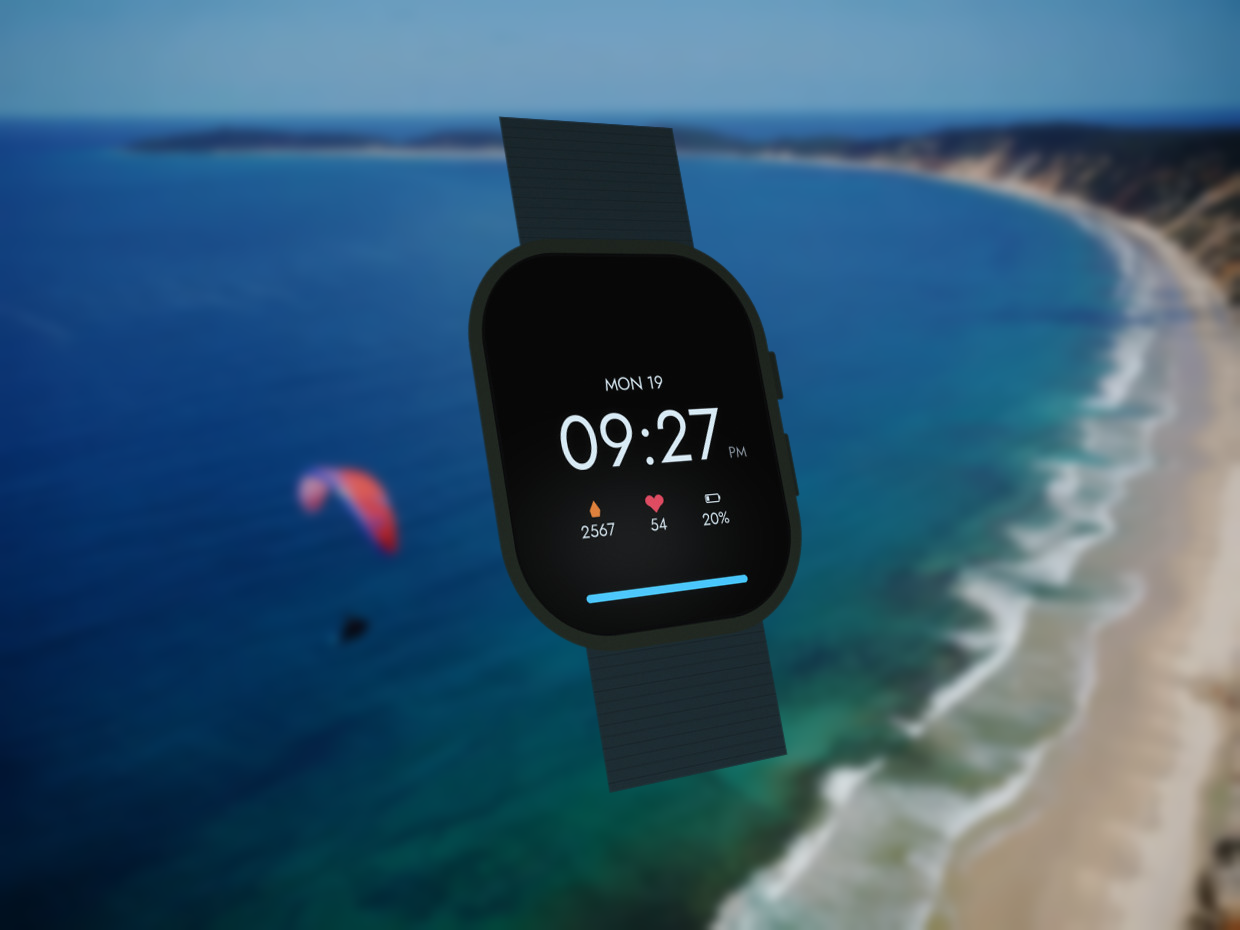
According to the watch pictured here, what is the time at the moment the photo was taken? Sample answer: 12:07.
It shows 9:27
